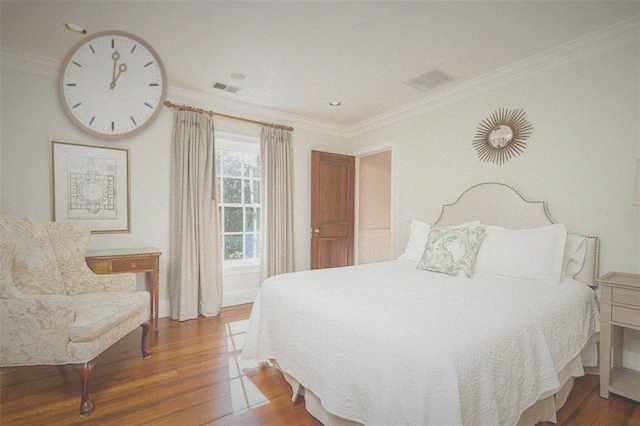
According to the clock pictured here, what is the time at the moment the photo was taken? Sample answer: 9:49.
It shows 1:01
